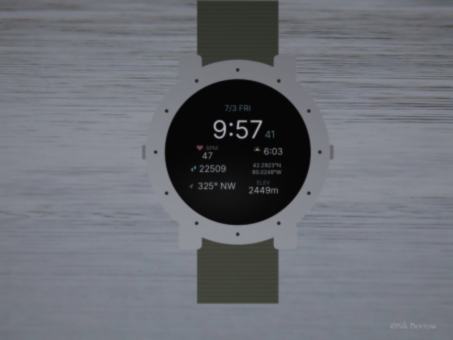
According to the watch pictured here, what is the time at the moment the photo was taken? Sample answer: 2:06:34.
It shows 9:57:41
